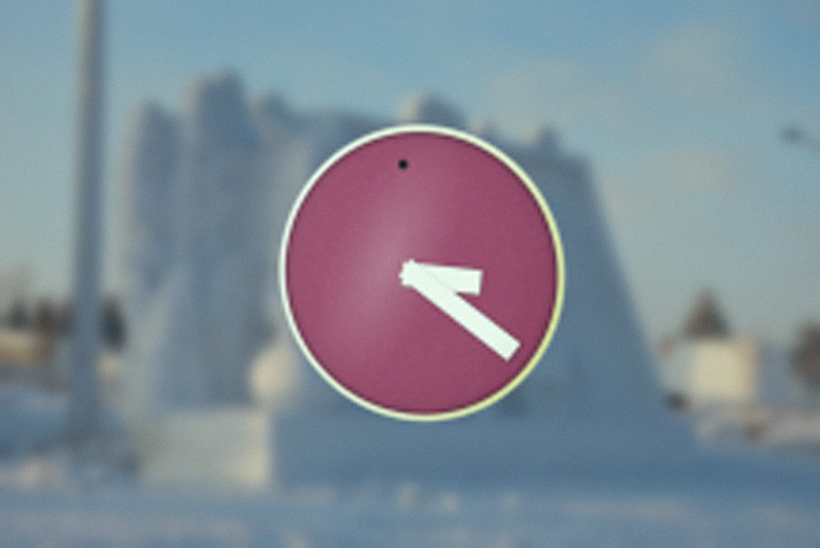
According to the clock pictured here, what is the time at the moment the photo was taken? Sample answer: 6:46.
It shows 3:22
